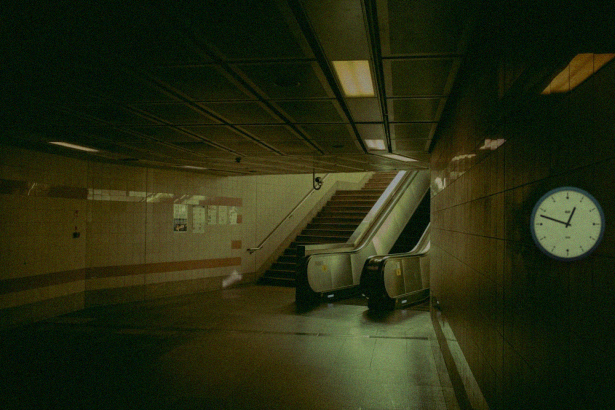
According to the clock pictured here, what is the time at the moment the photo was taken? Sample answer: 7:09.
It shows 12:48
